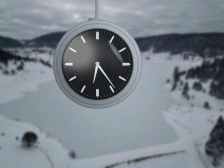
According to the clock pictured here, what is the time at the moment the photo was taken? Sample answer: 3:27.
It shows 6:24
